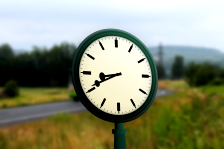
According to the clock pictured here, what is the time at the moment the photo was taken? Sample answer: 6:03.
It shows 8:41
